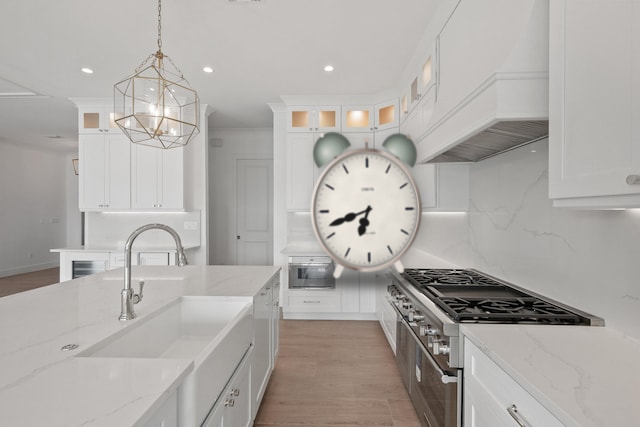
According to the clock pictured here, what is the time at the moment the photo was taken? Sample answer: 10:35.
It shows 6:42
